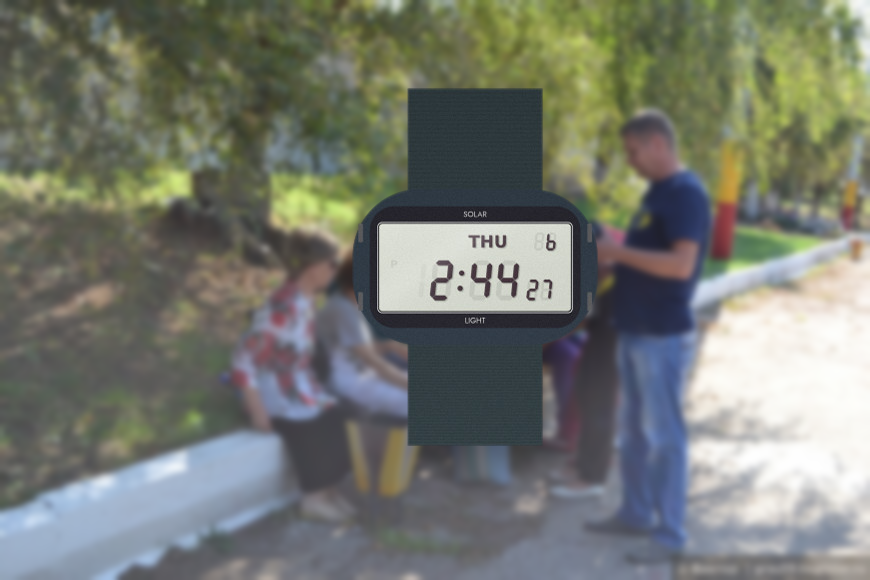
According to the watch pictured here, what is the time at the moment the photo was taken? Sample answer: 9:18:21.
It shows 2:44:27
